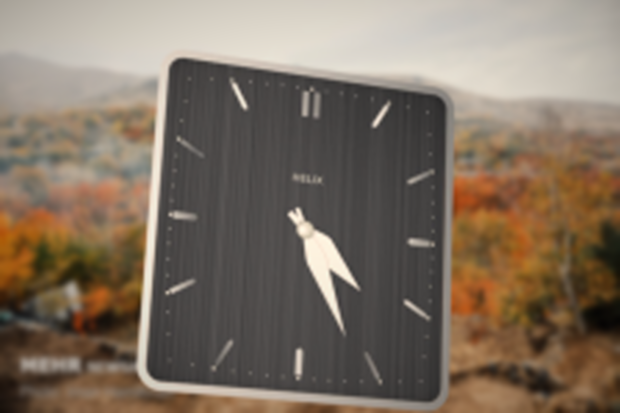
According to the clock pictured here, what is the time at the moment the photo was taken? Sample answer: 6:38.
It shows 4:26
